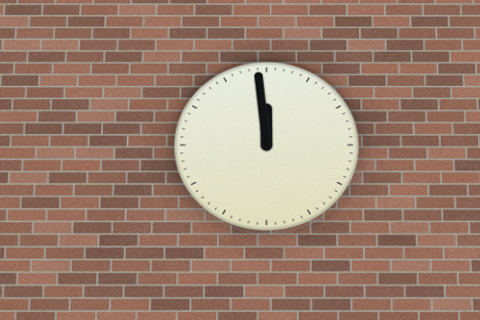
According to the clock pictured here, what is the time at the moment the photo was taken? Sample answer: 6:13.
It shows 11:59
